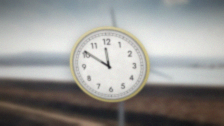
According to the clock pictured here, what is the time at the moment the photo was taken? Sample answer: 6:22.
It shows 11:51
